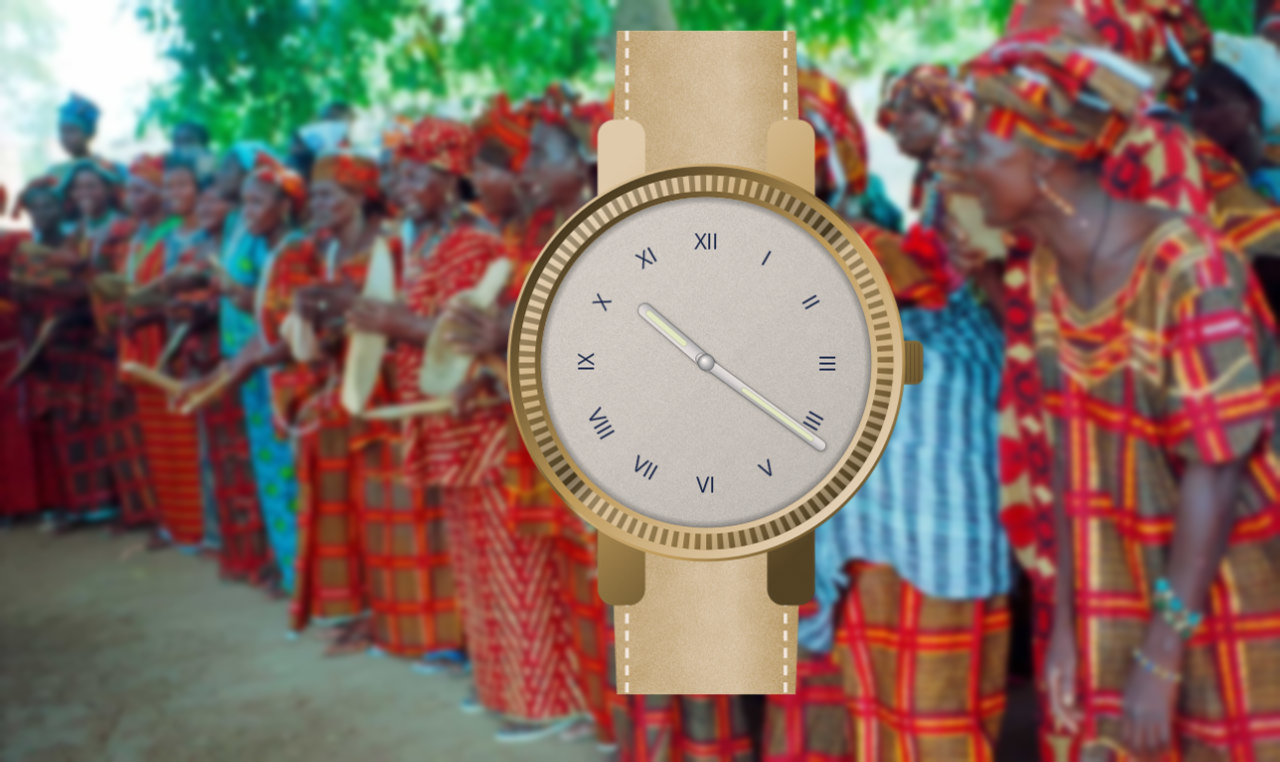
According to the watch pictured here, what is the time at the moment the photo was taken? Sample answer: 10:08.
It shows 10:21
